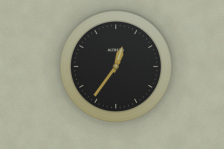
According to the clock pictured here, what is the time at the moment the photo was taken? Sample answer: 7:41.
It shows 12:36
